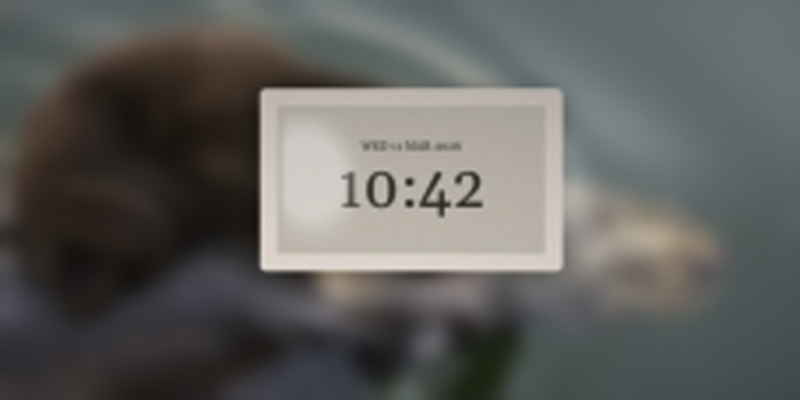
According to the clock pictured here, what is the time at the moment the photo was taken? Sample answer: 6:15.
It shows 10:42
